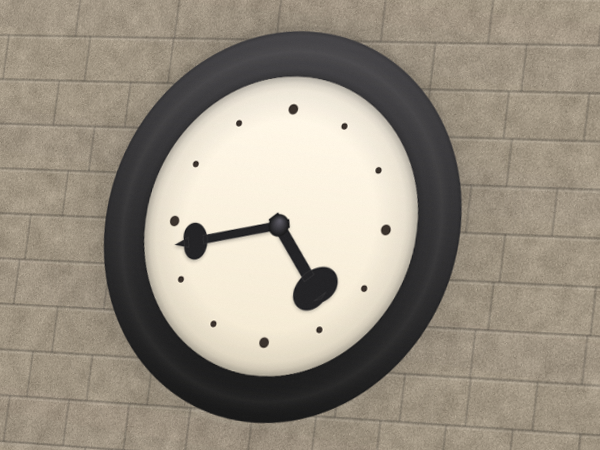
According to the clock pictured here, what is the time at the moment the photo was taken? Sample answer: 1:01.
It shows 4:43
